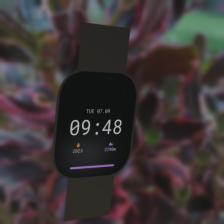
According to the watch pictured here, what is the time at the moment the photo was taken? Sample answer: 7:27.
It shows 9:48
